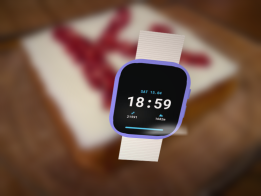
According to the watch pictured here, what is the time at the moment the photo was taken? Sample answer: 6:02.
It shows 18:59
